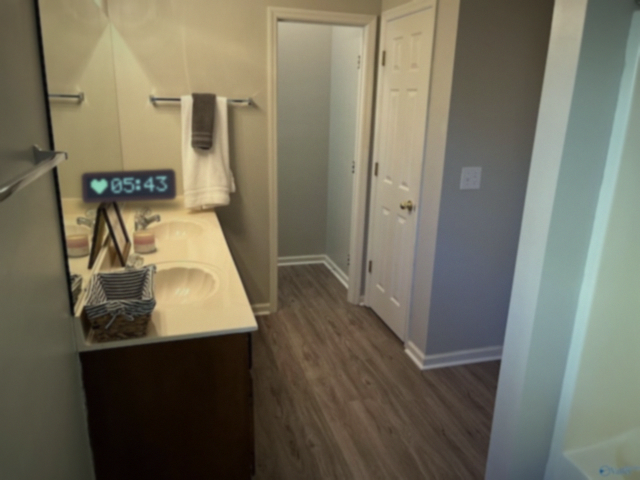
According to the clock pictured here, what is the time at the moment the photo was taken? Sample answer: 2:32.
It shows 5:43
